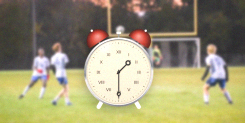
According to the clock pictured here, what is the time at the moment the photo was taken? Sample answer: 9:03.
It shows 1:30
